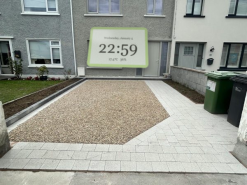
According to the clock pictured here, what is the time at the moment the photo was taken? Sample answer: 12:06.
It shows 22:59
